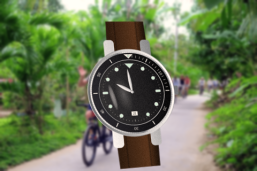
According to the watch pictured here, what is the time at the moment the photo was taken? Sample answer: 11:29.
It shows 9:59
